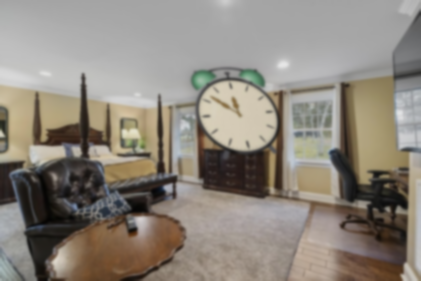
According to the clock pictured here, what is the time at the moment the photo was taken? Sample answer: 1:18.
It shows 11:52
